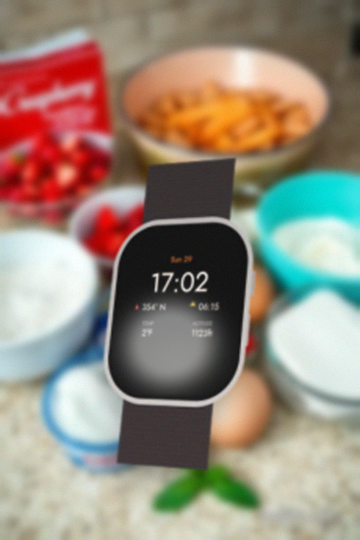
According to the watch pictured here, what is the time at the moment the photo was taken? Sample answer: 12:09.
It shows 17:02
